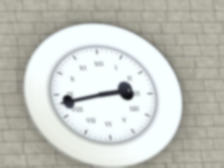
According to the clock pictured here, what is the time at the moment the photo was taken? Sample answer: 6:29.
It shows 2:43
